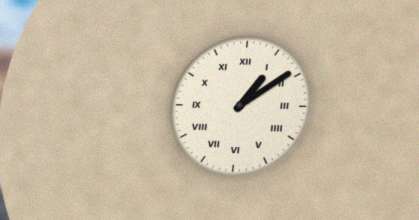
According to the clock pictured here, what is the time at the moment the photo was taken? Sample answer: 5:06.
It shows 1:09
